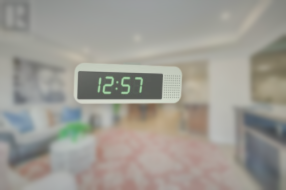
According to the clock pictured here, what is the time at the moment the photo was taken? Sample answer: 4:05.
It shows 12:57
